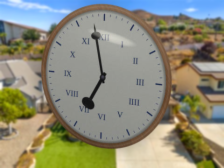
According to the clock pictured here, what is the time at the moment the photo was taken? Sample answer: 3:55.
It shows 6:58
